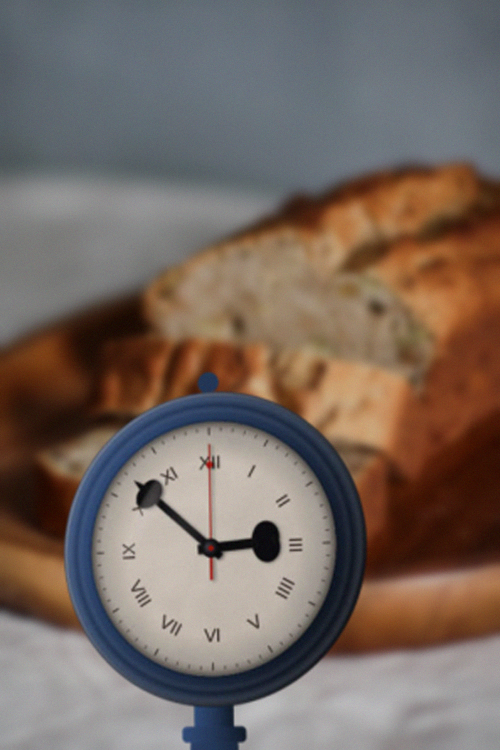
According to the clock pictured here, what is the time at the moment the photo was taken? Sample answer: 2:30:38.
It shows 2:52:00
